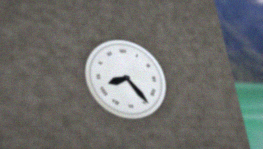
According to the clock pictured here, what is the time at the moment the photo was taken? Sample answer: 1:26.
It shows 8:24
